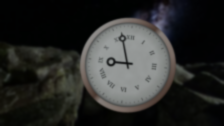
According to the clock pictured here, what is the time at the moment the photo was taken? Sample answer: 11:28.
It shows 8:57
